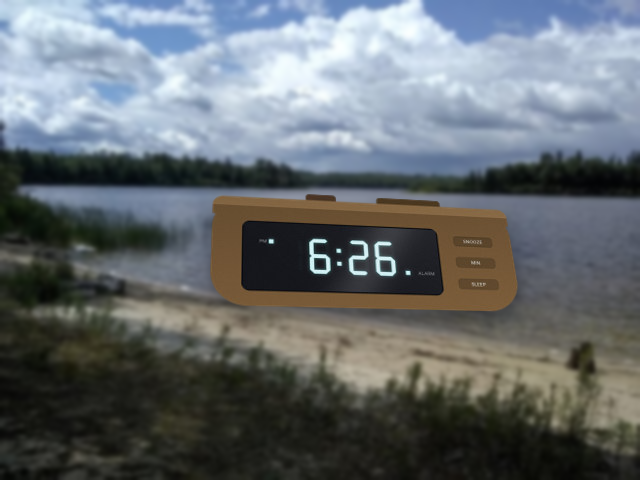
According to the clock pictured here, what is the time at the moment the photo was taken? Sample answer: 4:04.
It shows 6:26
